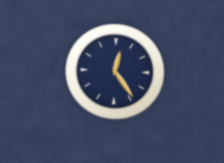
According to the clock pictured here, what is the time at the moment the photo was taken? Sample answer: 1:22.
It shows 12:24
